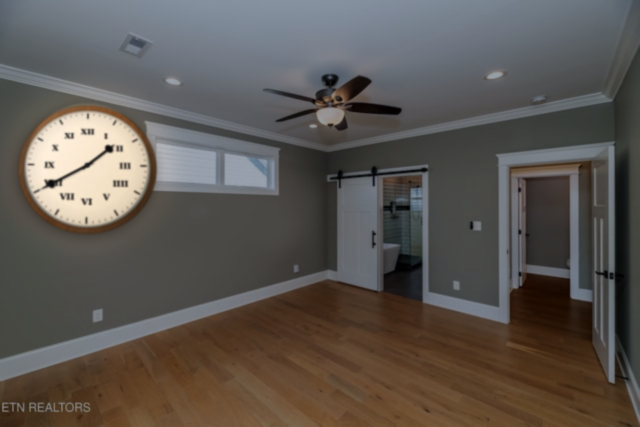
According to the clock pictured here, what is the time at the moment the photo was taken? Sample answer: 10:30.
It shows 1:40
